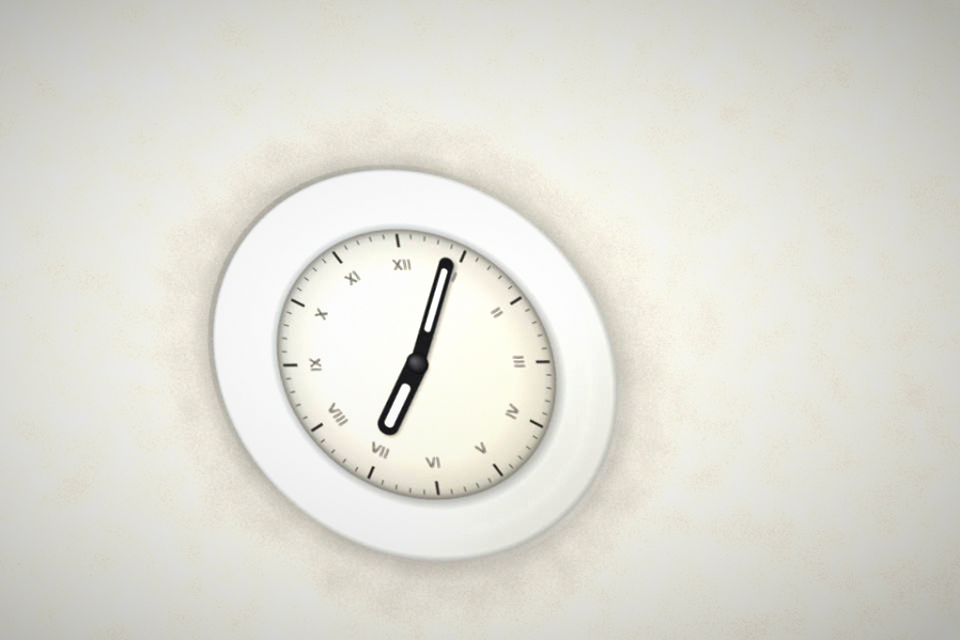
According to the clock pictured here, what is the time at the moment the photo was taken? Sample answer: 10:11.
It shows 7:04
